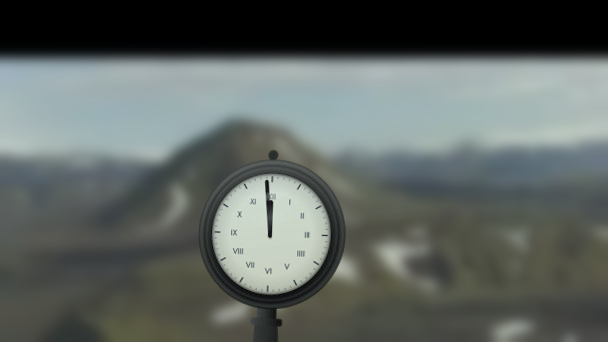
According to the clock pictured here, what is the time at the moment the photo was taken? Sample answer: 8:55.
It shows 11:59
